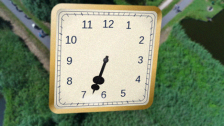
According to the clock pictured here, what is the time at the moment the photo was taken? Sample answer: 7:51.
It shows 6:33
